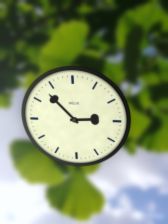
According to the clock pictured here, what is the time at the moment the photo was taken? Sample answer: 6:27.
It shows 2:53
